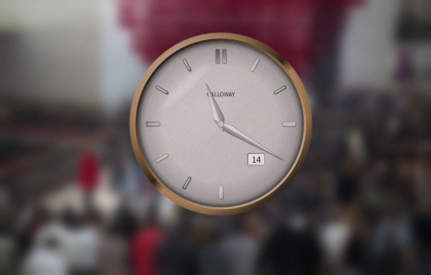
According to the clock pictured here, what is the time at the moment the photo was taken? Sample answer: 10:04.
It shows 11:20
